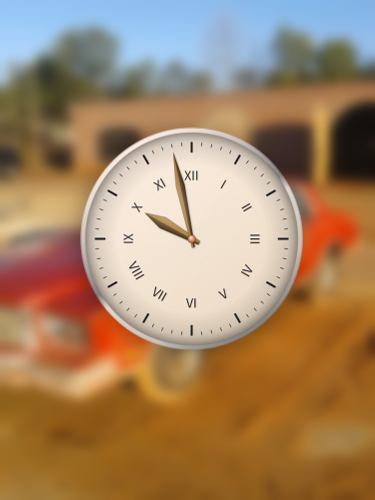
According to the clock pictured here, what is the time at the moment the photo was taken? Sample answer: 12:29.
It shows 9:58
